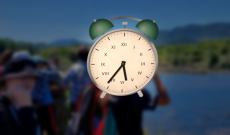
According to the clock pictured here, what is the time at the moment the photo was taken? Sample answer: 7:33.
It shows 5:36
